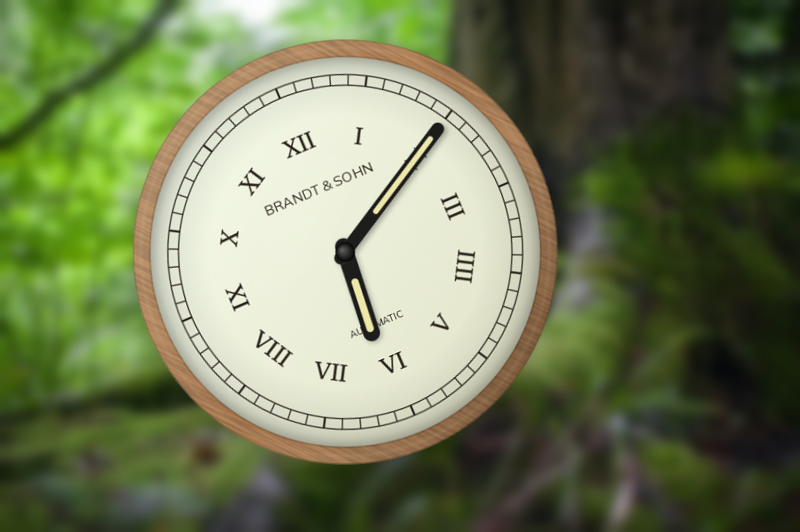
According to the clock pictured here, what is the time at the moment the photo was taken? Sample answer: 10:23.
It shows 6:10
